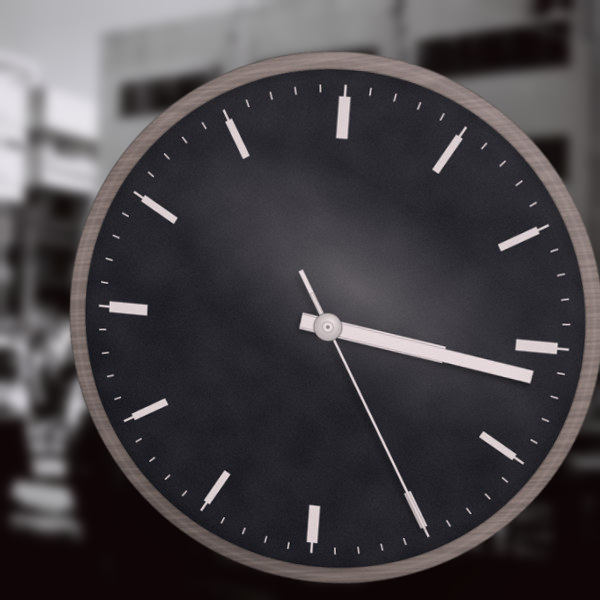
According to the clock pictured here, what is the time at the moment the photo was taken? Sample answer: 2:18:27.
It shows 3:16:25
